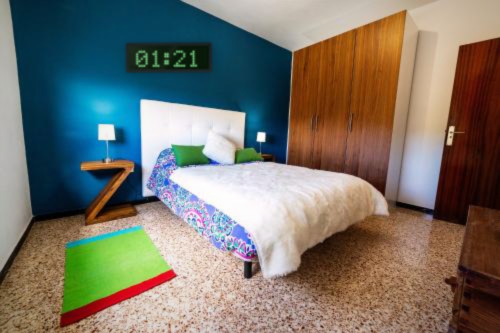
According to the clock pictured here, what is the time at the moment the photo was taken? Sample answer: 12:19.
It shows 1:21
